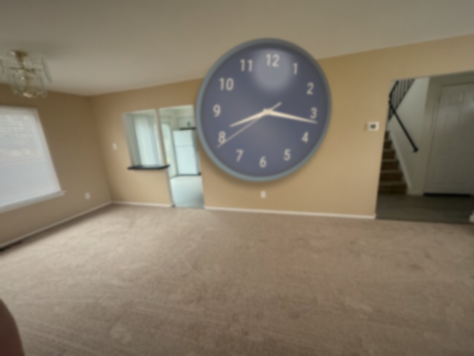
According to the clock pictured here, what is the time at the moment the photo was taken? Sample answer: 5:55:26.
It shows 8:16:39
